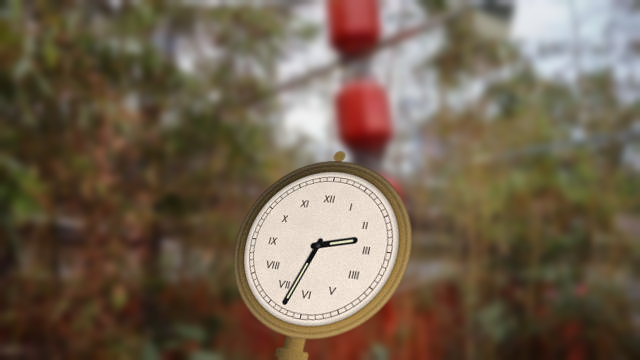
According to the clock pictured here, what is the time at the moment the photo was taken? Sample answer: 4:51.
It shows 2:33
